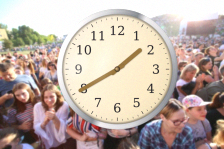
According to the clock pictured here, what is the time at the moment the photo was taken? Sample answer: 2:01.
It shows 1:40
